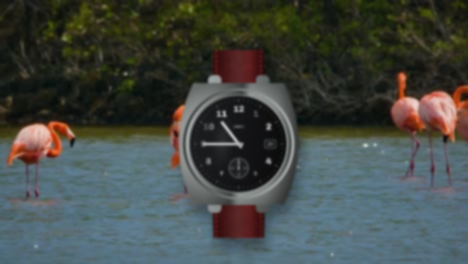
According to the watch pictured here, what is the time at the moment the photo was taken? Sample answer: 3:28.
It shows 10:45
